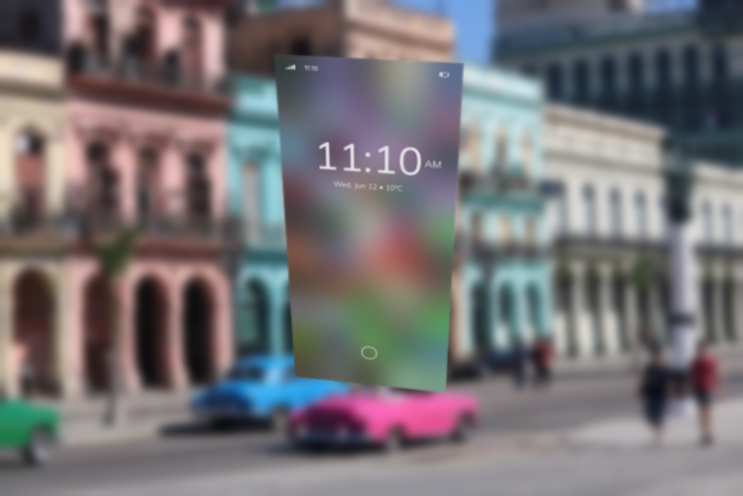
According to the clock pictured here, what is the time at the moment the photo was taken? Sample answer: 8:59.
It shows 11:10
